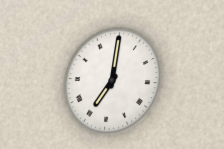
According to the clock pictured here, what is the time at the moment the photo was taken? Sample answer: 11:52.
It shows 7:00
